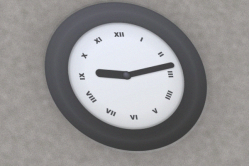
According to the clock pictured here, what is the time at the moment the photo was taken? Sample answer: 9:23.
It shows 9:13
